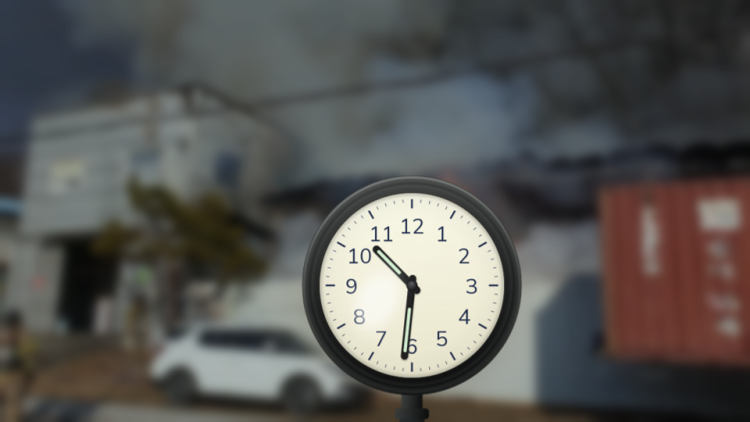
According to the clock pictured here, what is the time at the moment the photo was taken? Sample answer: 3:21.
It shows 10:31
